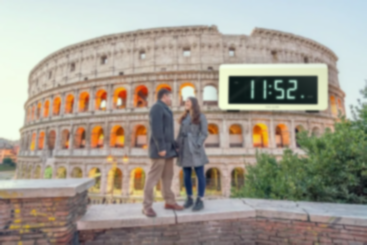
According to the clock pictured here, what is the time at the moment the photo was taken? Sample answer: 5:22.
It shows 11:52
